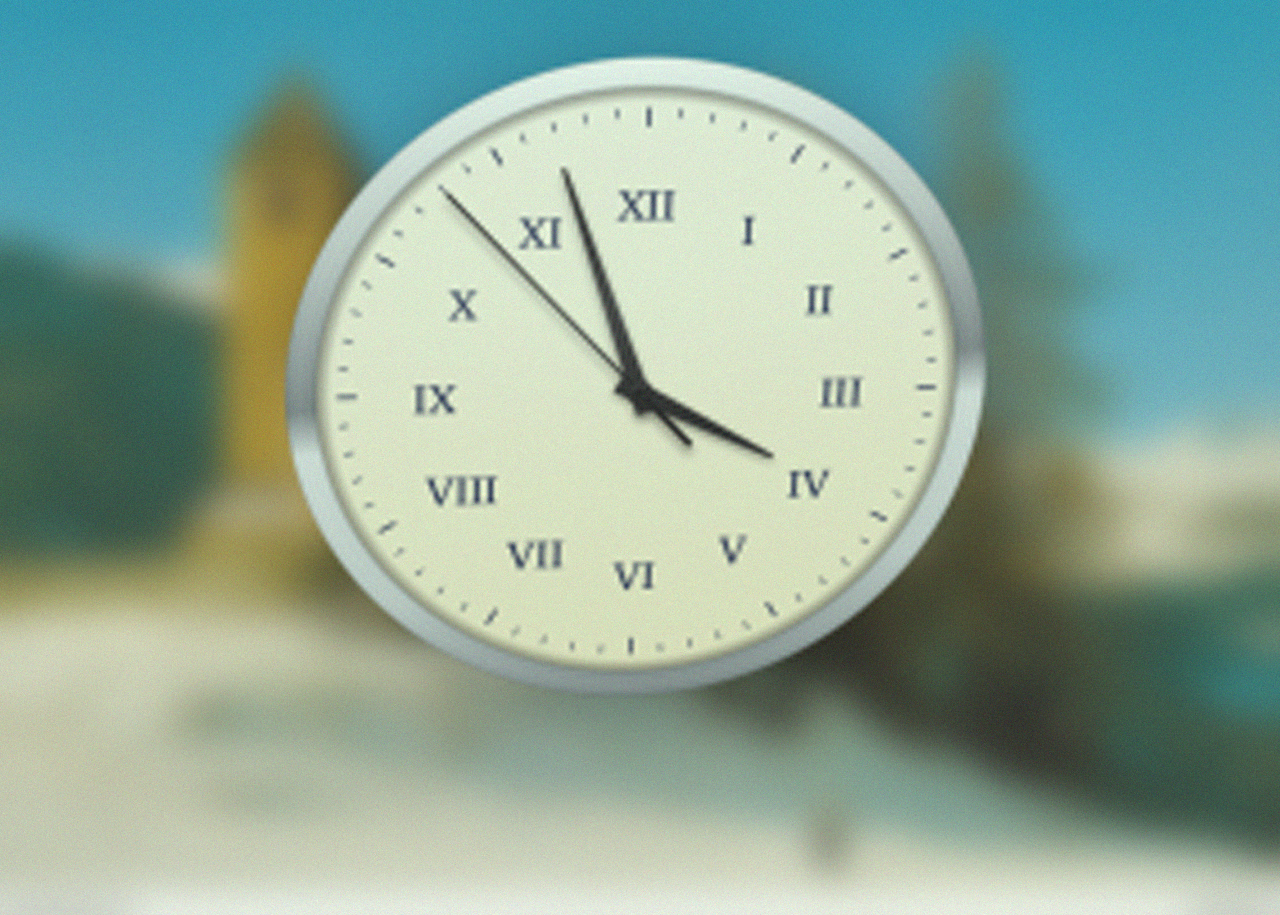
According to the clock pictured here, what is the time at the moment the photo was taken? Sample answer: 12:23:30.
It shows 3:56:53
